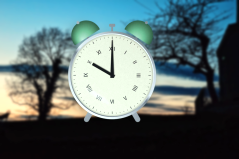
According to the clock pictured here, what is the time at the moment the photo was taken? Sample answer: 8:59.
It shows 10:00
